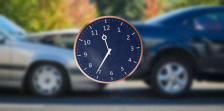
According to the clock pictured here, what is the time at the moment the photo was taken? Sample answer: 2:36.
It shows 11:36
